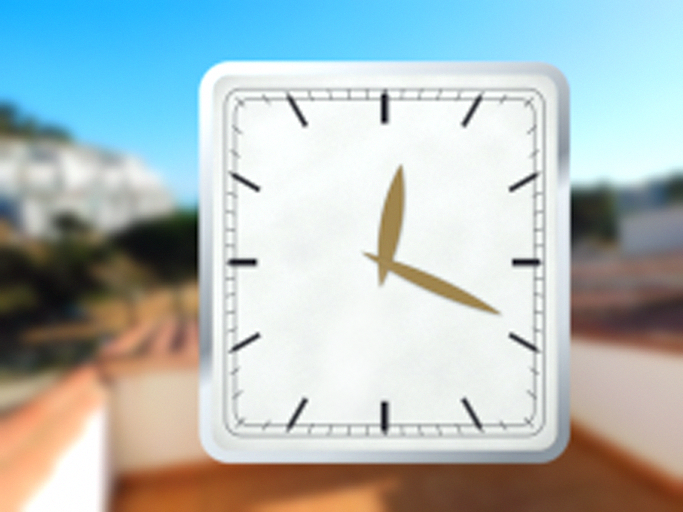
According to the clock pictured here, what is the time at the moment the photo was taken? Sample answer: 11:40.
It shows 12:19
